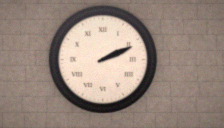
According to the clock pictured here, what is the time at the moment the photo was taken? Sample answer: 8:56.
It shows 2:11
